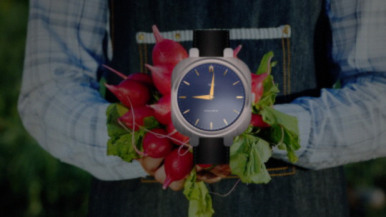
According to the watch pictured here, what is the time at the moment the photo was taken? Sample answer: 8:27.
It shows 9:01
